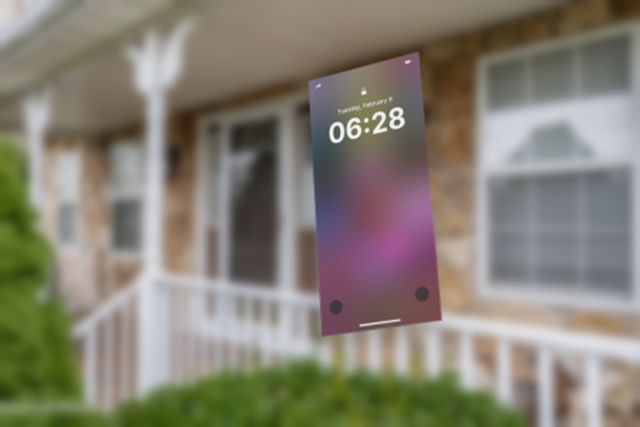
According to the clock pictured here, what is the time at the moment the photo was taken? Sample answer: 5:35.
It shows 6:28
